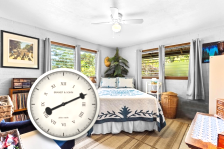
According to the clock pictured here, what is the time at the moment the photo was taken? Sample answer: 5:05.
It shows 8:11
